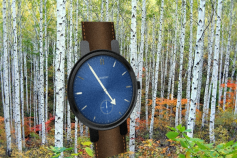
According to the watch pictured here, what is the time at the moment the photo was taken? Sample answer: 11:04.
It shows 4:55
